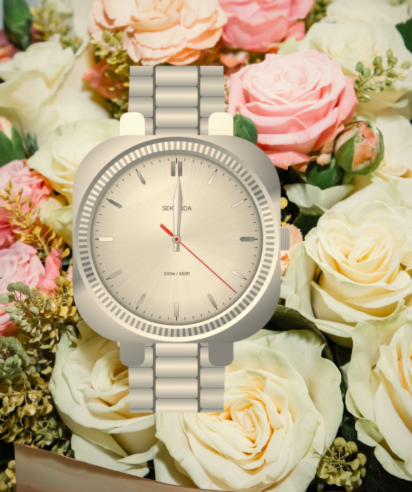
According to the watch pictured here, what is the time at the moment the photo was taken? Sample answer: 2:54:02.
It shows 12:00:22
